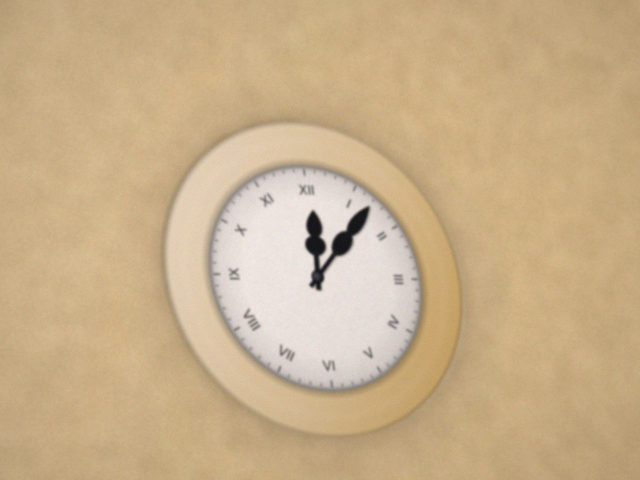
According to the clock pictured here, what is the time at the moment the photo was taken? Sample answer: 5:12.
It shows 12:07
